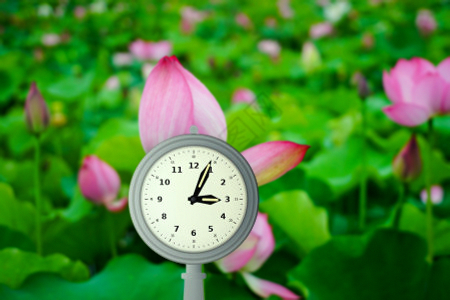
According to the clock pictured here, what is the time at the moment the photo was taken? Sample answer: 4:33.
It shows 3:04
